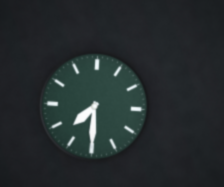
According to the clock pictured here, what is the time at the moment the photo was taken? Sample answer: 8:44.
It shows 7:30
